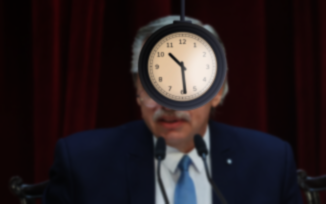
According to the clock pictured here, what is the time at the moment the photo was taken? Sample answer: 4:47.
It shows 10:29
